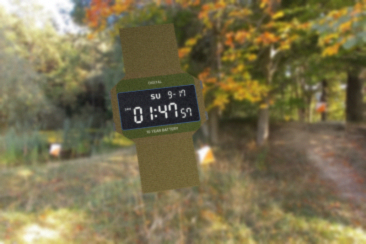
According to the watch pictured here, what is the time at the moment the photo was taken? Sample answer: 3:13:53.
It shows 1:47:57
